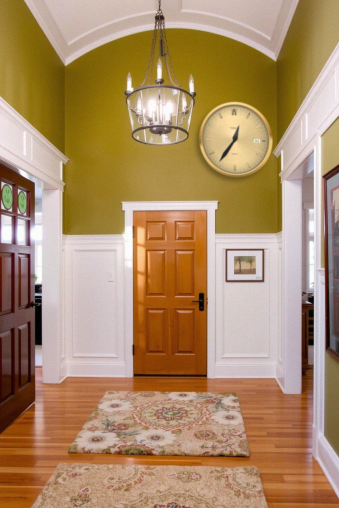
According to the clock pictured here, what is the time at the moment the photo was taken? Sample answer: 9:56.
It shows 12:36
